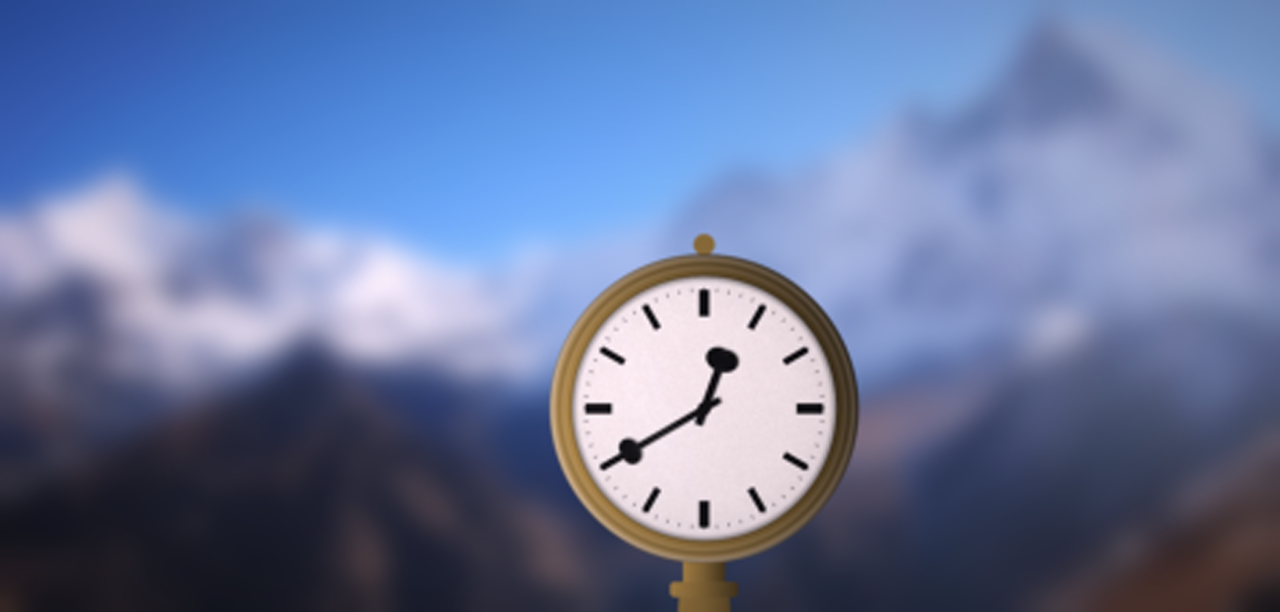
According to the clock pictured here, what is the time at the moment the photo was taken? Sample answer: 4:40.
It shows 12:40
